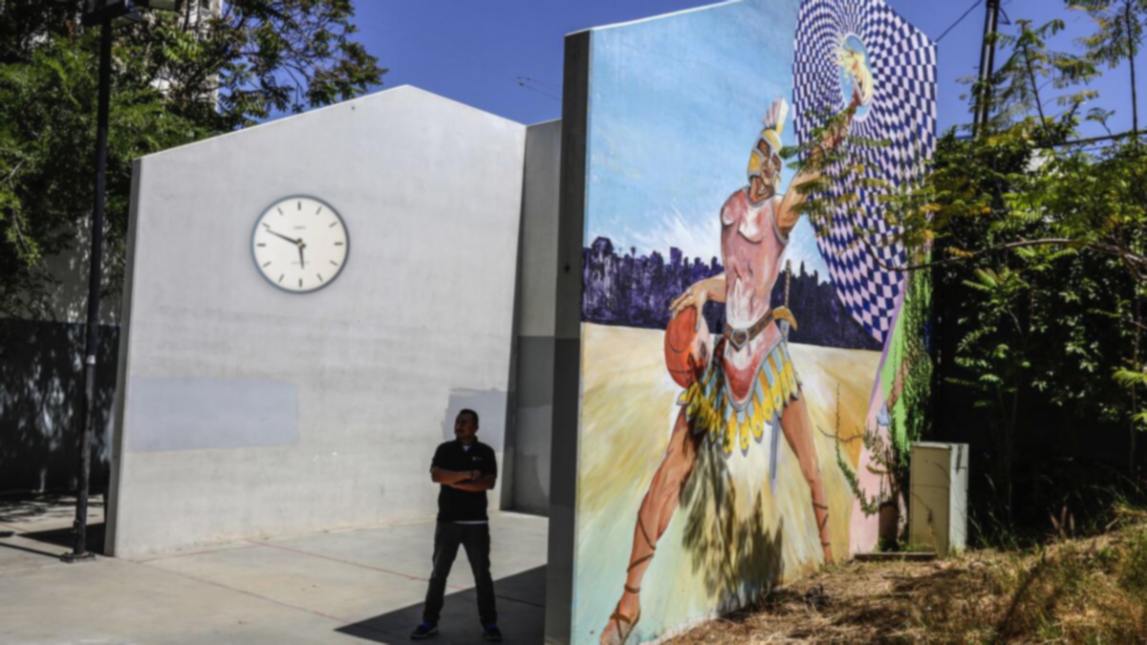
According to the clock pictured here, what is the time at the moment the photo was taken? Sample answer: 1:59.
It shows 5:49
